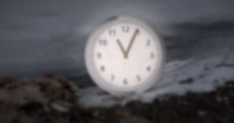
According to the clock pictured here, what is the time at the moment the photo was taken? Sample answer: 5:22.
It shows 11:04
